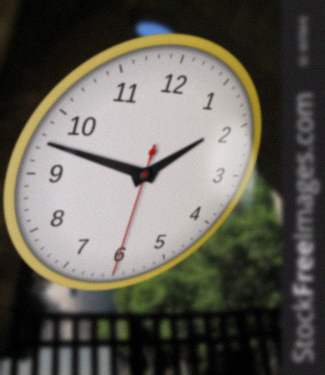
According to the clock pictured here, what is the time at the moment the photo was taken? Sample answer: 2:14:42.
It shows 1:47:30
